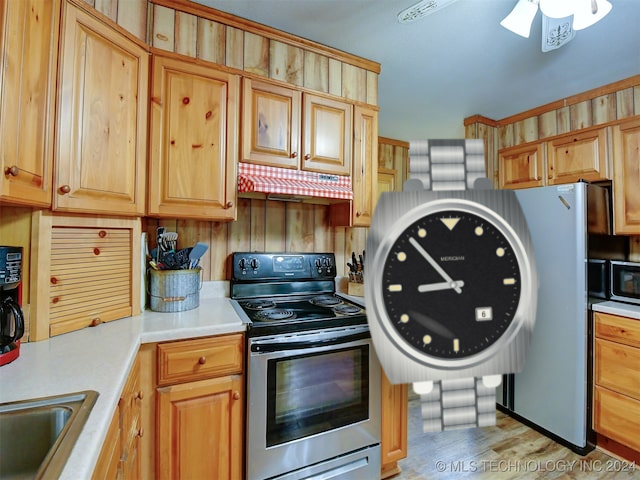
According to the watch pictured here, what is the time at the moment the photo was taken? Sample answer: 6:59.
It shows 8:53
